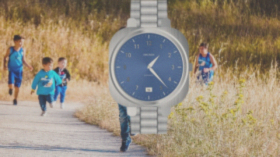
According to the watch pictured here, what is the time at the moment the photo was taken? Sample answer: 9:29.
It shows 1:23
